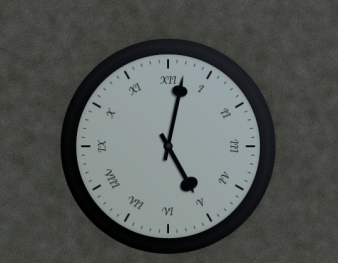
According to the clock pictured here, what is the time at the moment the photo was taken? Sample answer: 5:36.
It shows 5:02
